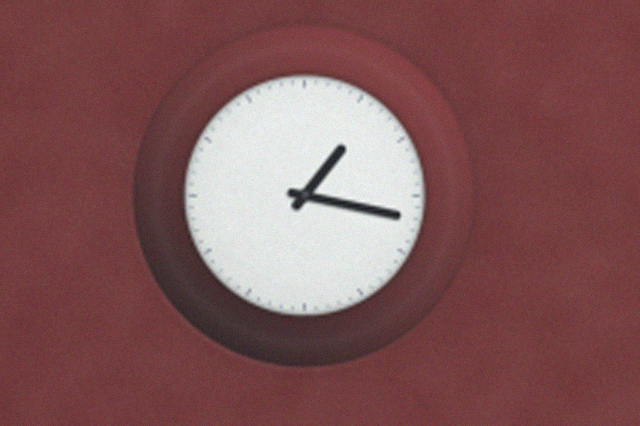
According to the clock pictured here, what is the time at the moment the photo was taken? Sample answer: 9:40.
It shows 1:17
